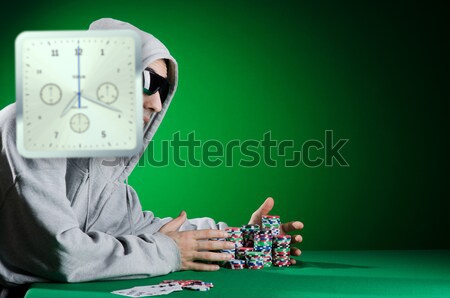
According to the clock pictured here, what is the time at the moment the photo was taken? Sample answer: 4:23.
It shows 7:19
